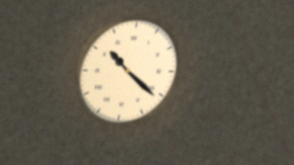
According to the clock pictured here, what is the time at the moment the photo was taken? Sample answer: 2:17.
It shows 10:21
